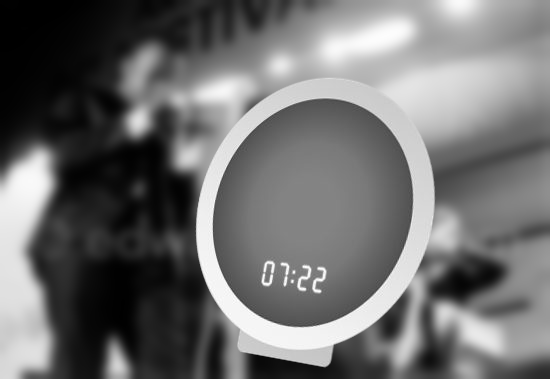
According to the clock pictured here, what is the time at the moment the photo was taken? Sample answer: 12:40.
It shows 7:22
